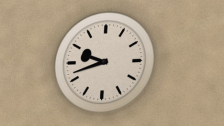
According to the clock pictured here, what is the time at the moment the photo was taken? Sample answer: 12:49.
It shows 9:42
